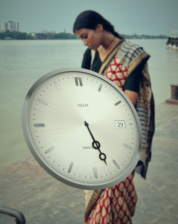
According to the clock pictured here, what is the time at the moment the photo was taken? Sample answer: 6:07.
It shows 5:27
